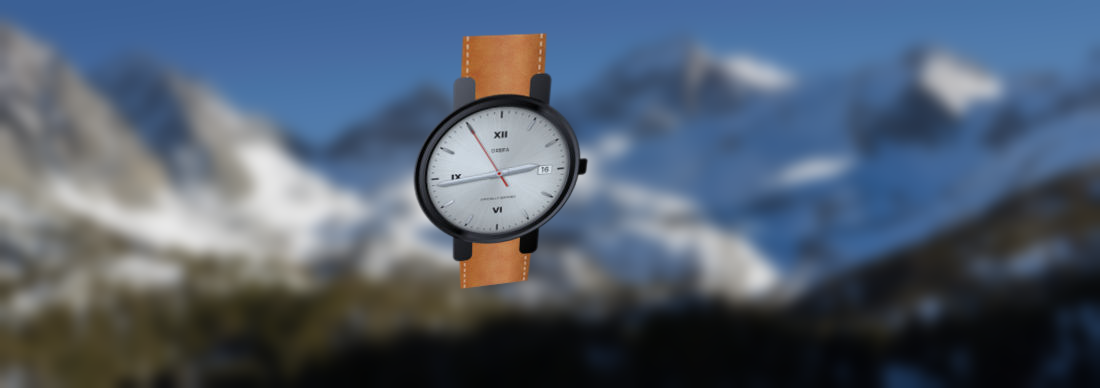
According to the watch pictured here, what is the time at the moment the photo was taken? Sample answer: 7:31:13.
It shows 2:43:55
